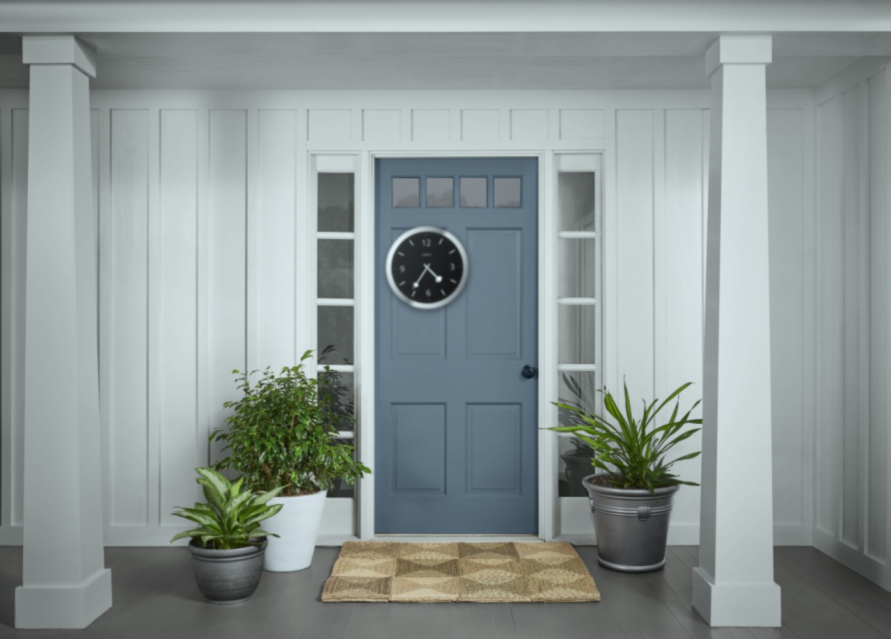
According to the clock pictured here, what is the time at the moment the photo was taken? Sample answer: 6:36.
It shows 4:36
